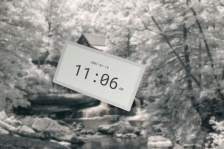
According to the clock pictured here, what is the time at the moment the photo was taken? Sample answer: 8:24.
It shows 11:06
